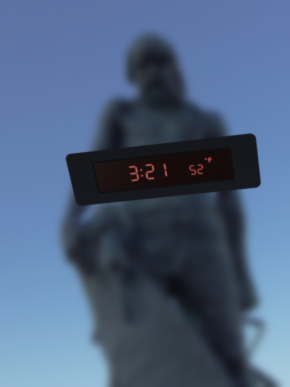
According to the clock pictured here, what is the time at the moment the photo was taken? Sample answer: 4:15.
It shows 3:21
